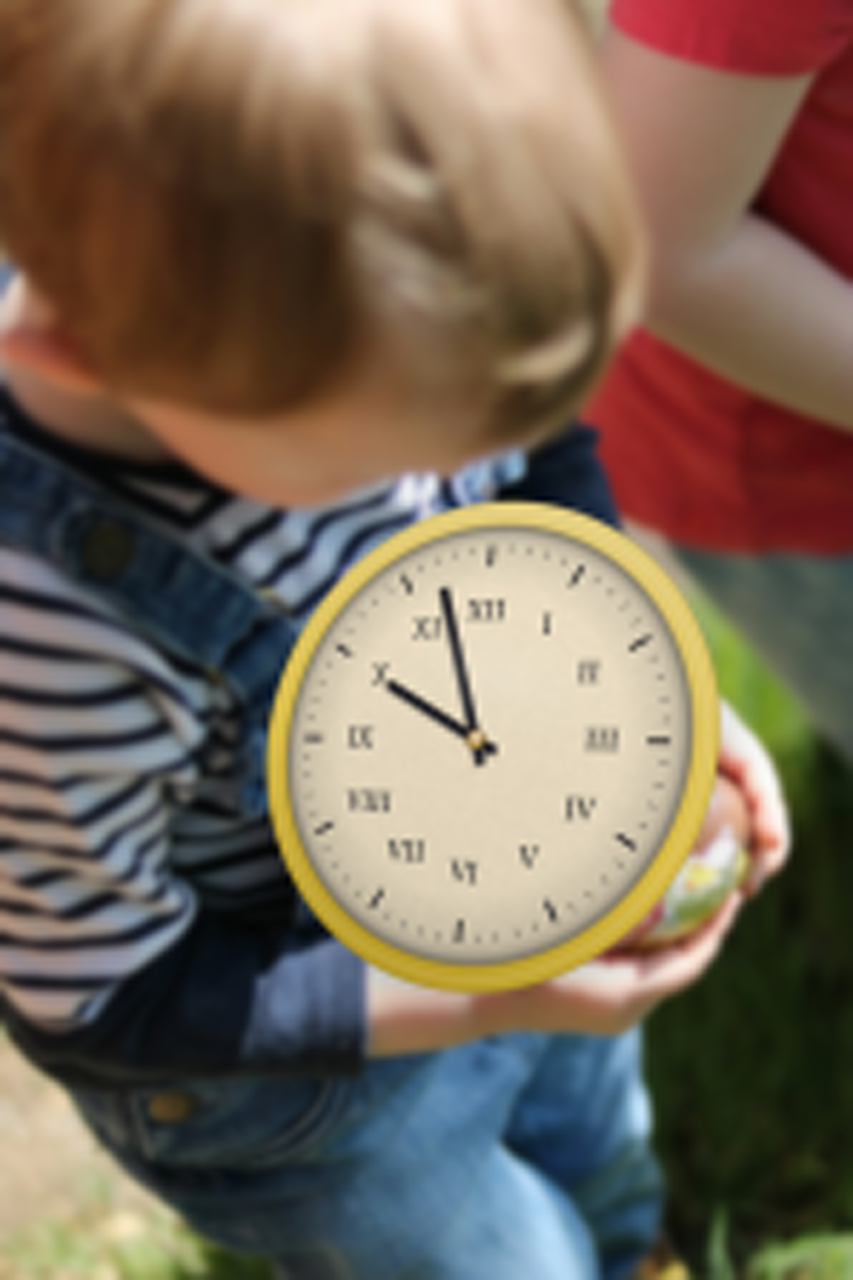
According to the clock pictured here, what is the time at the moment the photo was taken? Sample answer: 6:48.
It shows 9:57
